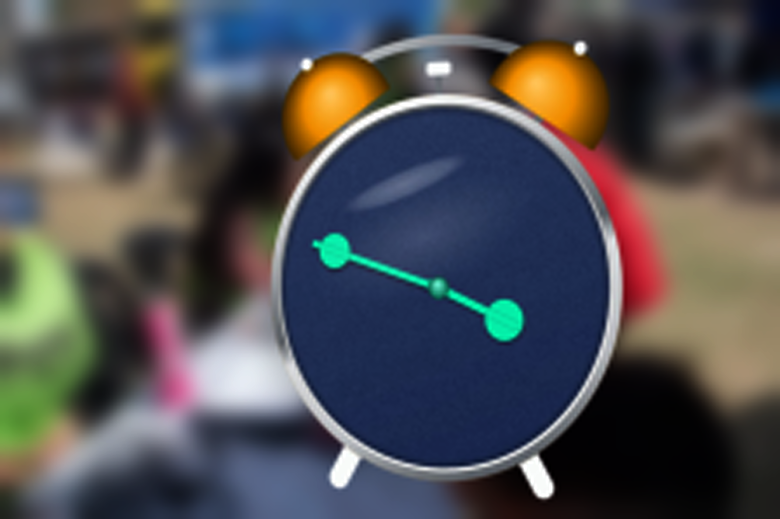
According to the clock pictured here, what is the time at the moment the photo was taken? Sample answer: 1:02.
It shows 3:48
